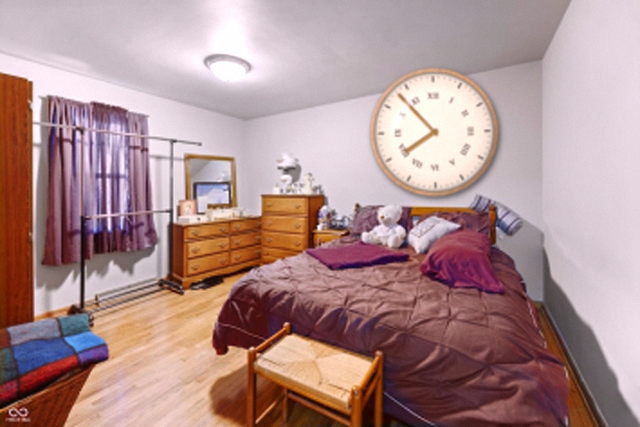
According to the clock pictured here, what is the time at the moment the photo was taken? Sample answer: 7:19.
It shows 7:53
